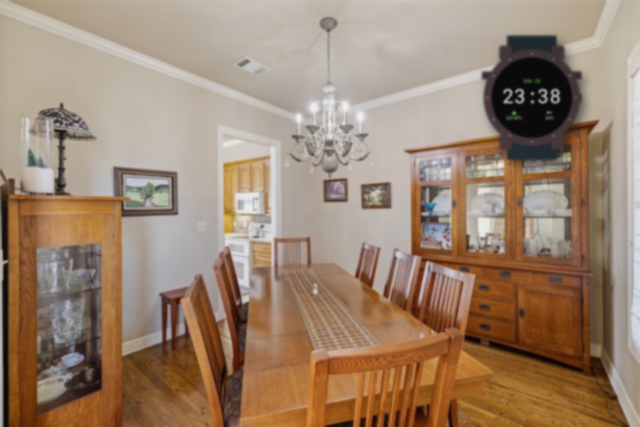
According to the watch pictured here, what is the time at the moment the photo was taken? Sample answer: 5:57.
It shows 23:38
